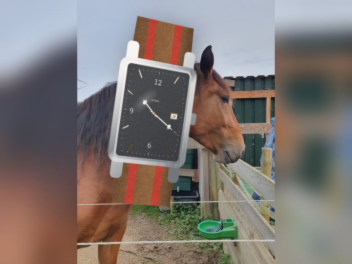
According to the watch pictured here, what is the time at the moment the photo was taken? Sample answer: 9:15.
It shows 10:20
